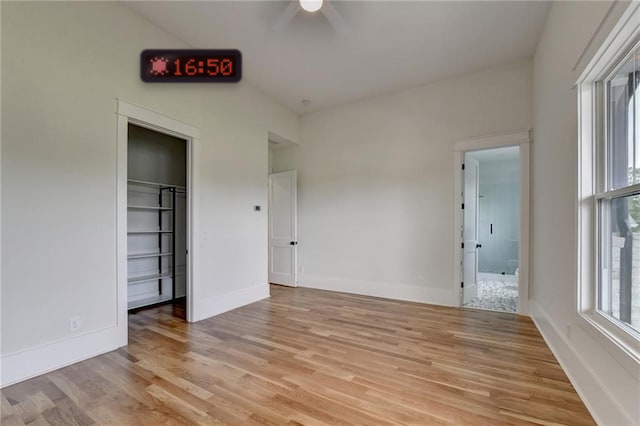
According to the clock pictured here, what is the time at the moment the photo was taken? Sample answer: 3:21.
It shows 16:50
